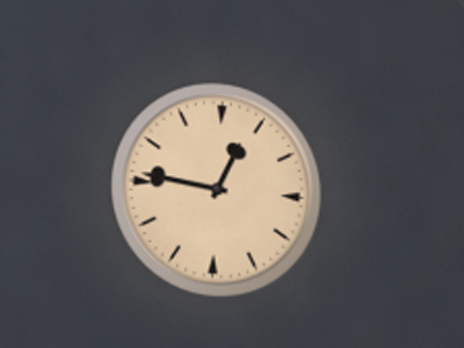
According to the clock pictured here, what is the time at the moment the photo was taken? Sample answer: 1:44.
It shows 12:46
